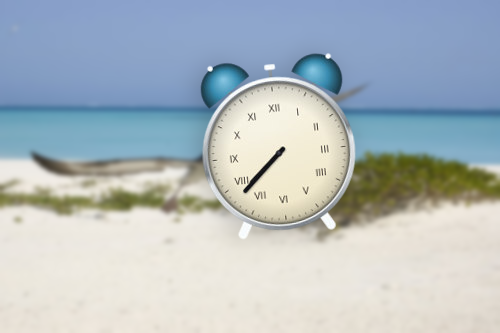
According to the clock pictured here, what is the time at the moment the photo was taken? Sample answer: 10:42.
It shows 7:38
